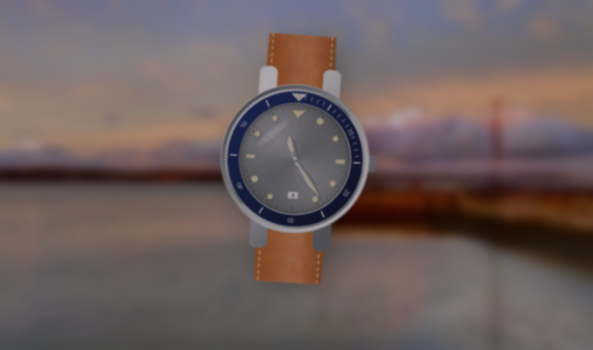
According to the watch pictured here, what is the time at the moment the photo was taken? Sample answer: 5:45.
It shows 11:24
